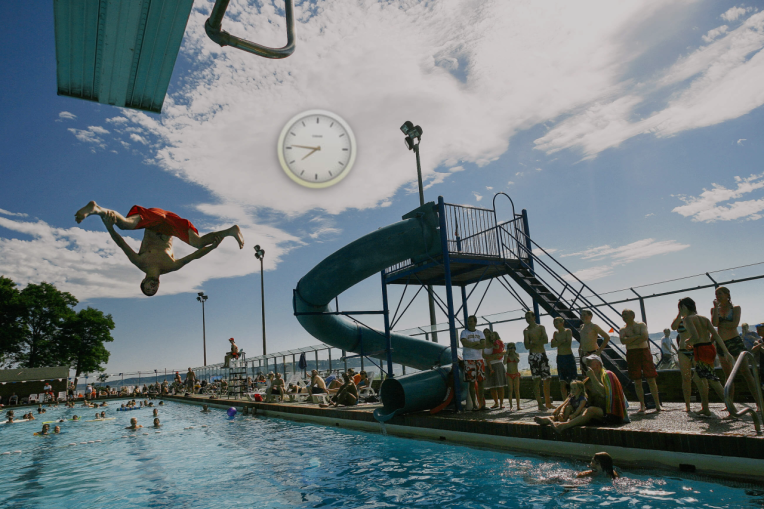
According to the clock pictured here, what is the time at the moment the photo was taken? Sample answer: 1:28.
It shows 7:46
